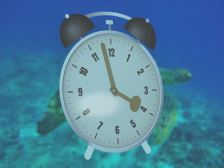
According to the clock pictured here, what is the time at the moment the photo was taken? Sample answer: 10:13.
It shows 3:58
